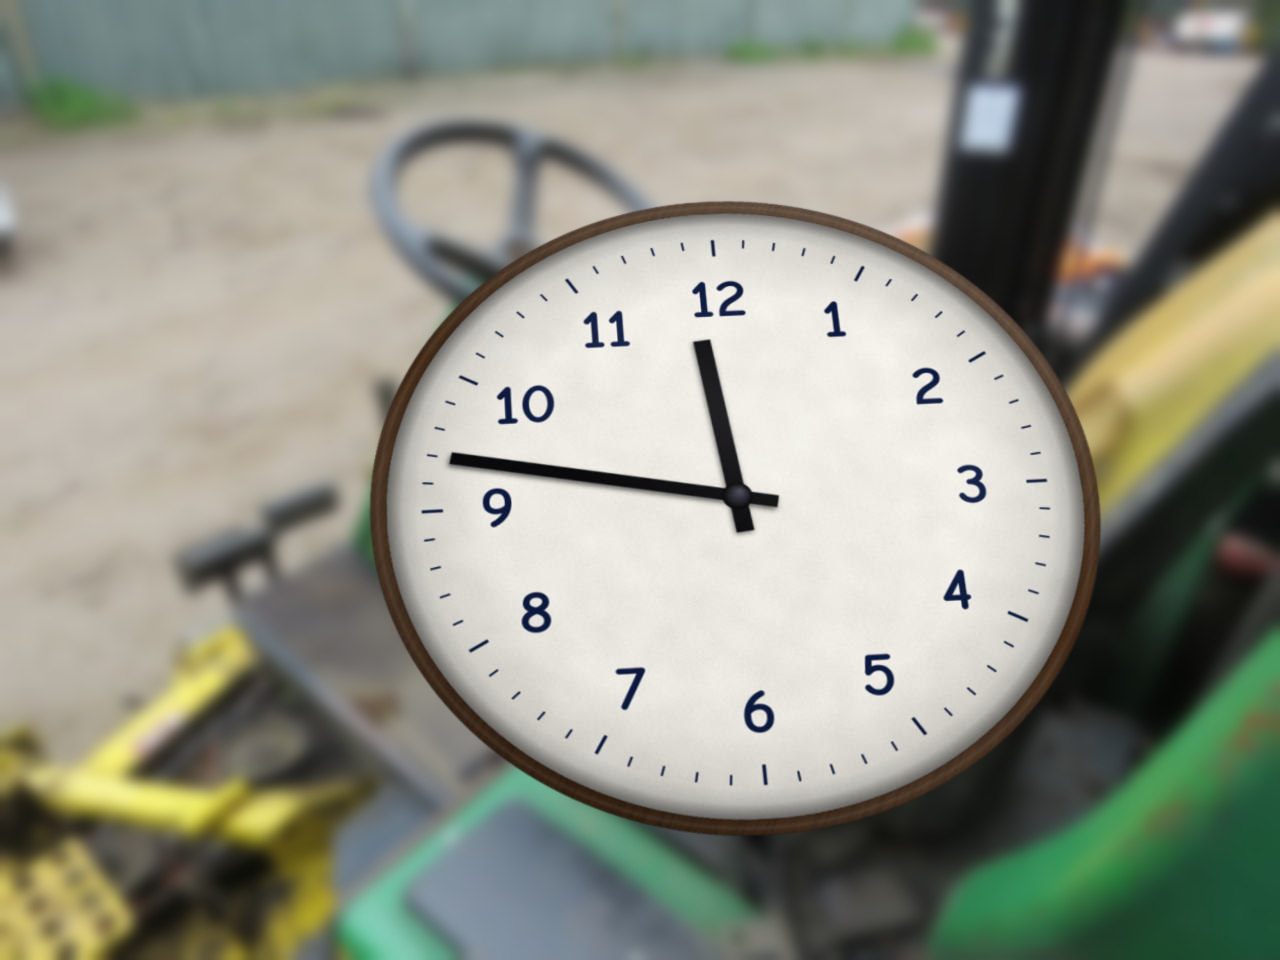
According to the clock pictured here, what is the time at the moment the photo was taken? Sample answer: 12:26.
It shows 11:47
